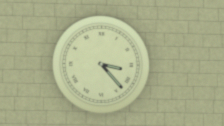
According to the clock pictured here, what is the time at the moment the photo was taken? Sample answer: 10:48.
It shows 3:23
